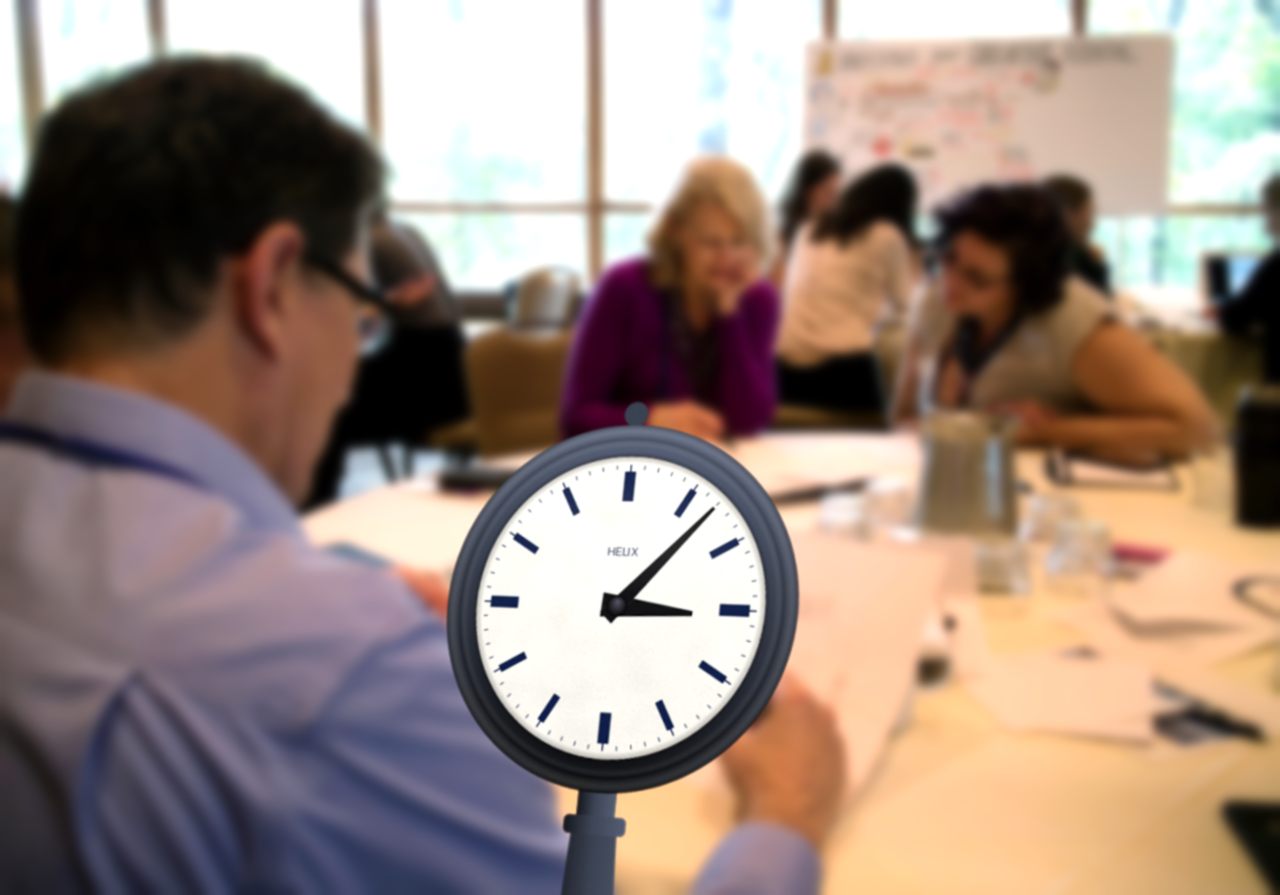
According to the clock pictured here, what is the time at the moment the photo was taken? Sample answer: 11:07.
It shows 3:07
